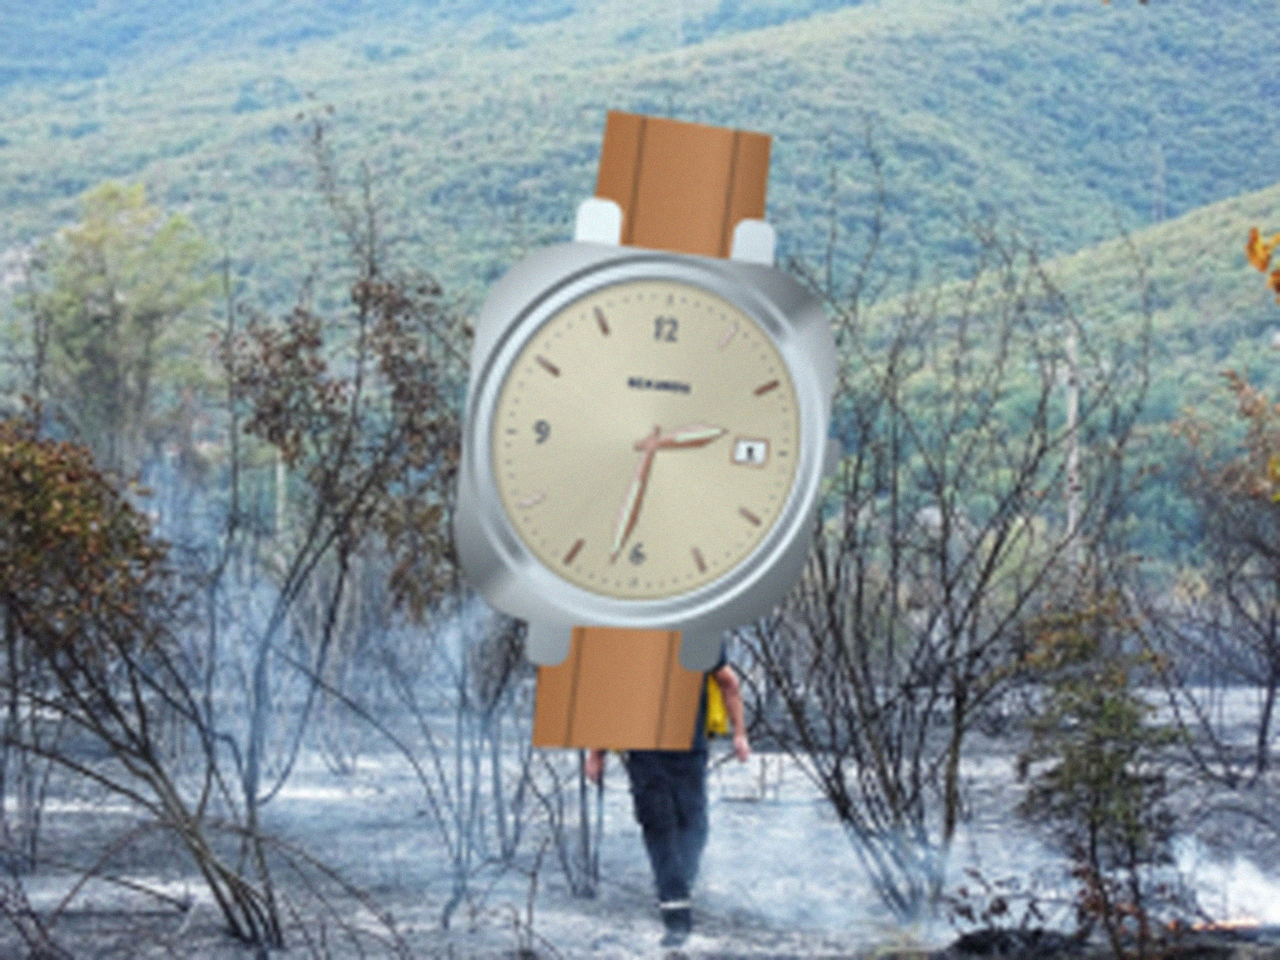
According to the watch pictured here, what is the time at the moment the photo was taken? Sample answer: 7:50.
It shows 2:32
